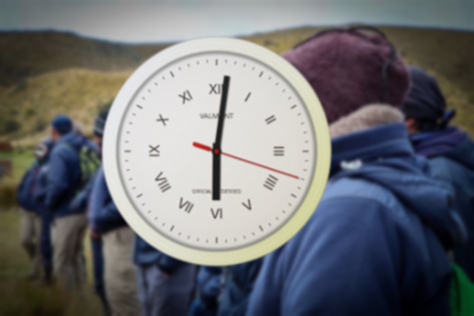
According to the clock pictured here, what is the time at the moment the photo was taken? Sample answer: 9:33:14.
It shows 6:01:18
